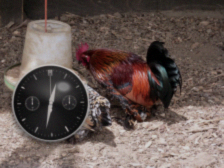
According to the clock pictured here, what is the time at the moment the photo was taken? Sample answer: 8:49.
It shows 12:32
